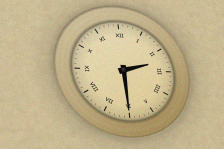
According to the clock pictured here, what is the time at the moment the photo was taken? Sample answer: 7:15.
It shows 2:30
